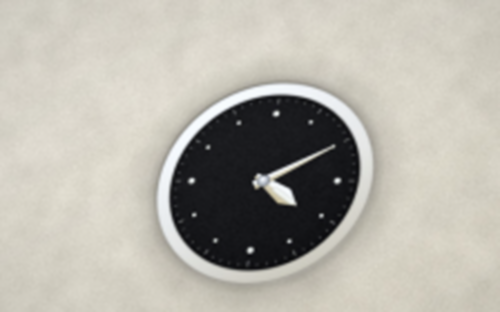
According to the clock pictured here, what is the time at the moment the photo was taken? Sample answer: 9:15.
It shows 4:10
